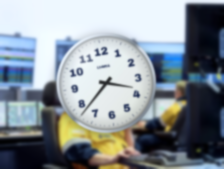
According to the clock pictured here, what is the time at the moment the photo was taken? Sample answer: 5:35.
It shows 3:38
